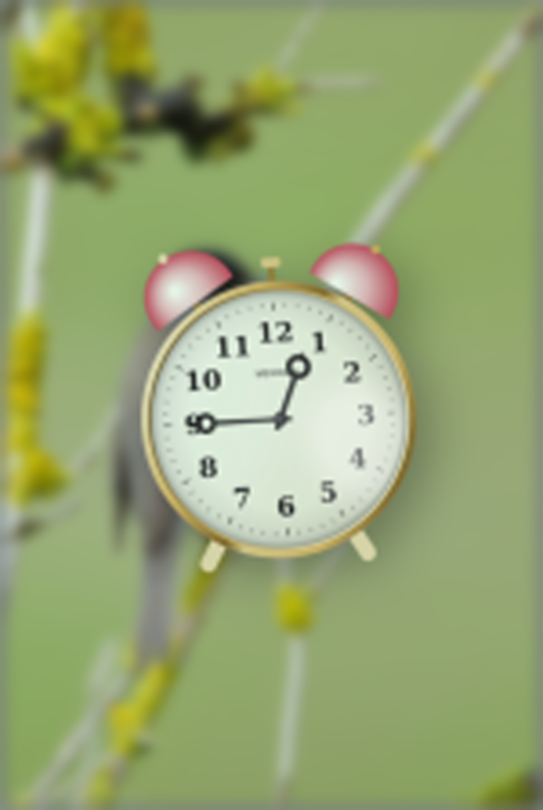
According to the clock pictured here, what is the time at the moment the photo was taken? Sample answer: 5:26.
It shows 12:45
